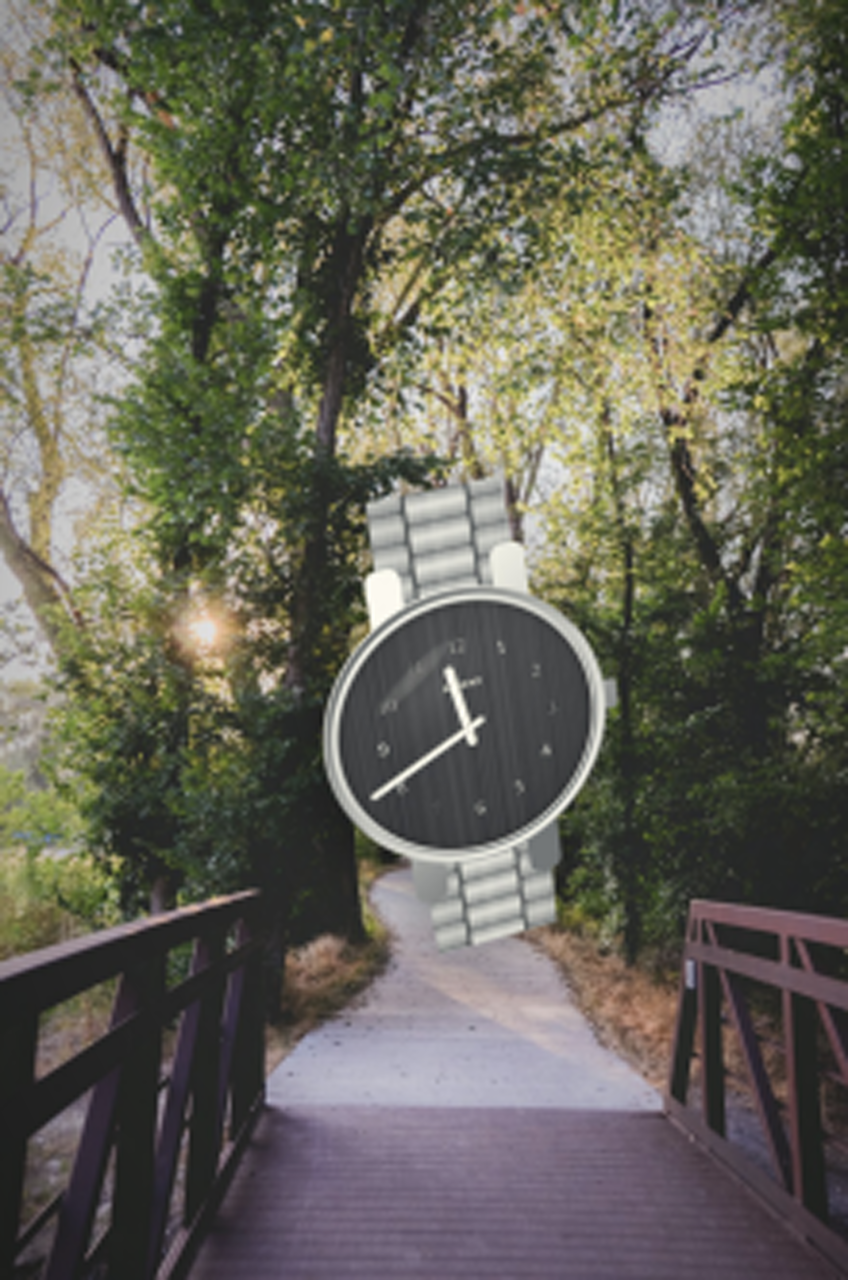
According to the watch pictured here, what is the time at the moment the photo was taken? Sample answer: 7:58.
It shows 11:41
